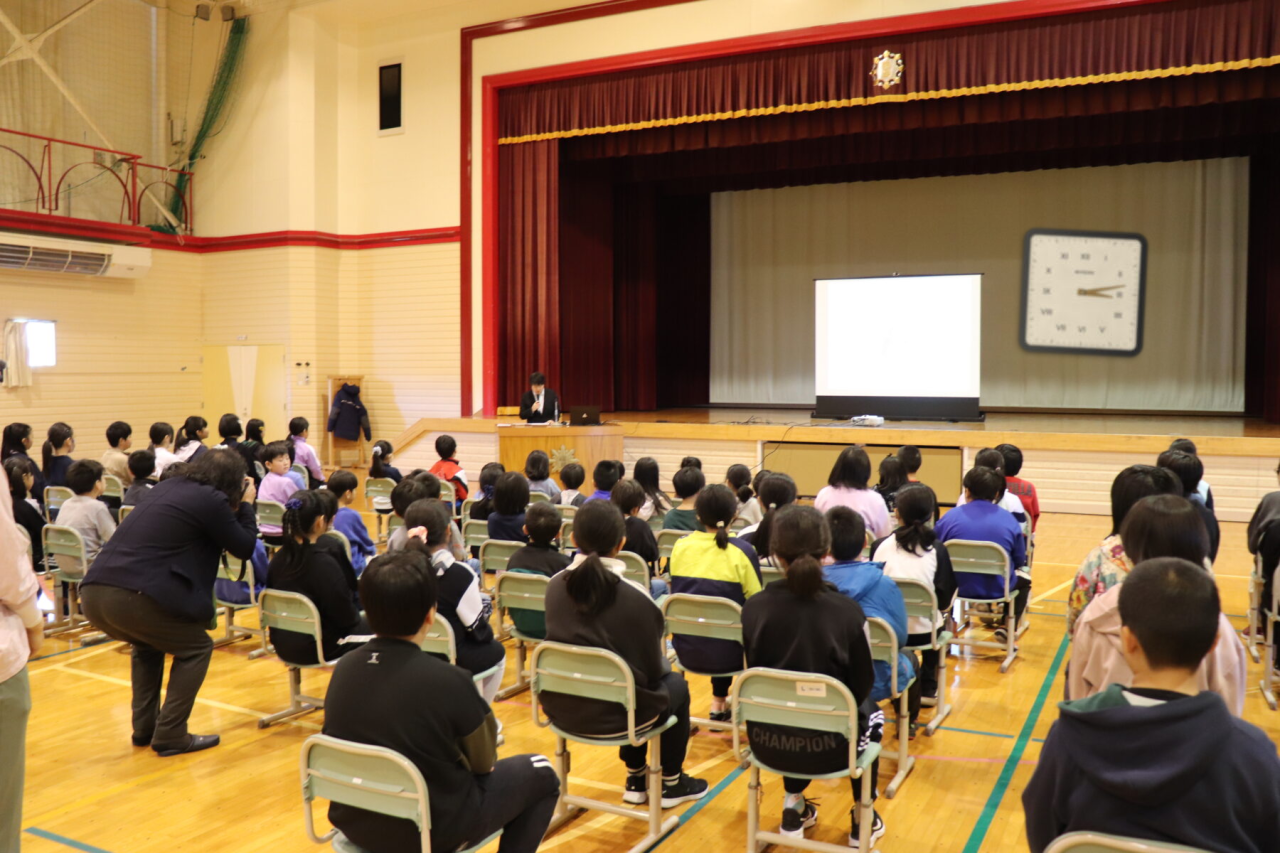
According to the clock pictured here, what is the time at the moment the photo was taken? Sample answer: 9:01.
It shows 3:13
